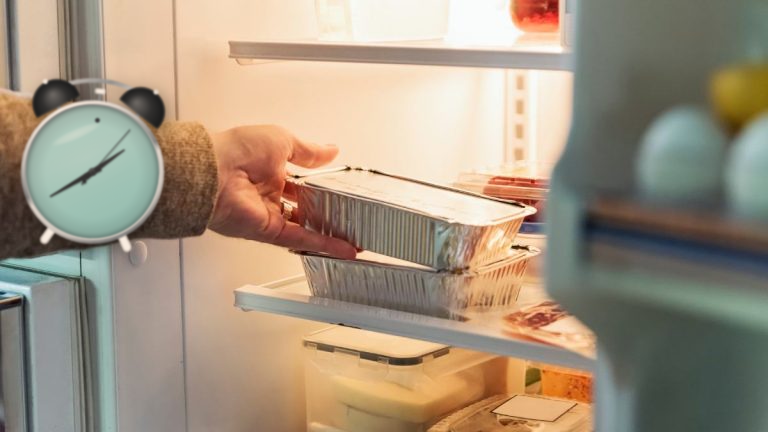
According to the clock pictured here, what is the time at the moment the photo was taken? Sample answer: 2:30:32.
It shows 1:39:06
